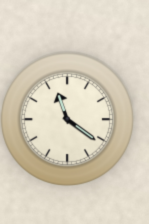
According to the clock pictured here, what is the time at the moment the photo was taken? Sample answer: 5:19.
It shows 11:21
